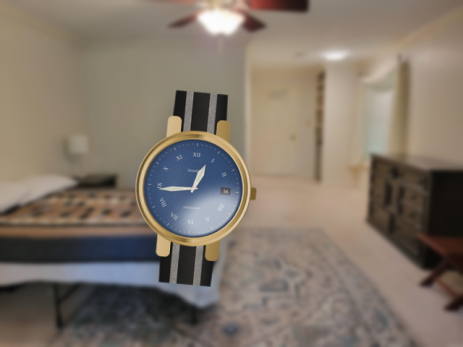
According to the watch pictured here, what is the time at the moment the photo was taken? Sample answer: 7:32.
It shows 12:44
